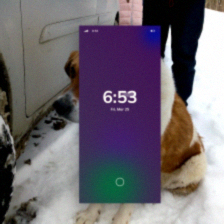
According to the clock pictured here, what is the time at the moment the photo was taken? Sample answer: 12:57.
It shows 6:53
